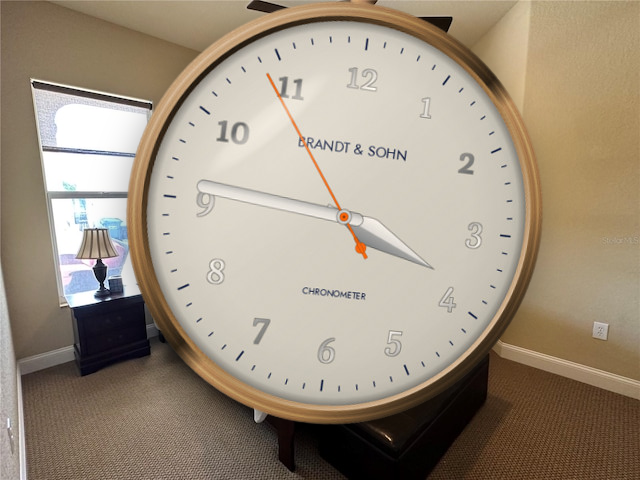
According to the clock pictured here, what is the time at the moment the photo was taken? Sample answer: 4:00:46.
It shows 3:45:54
